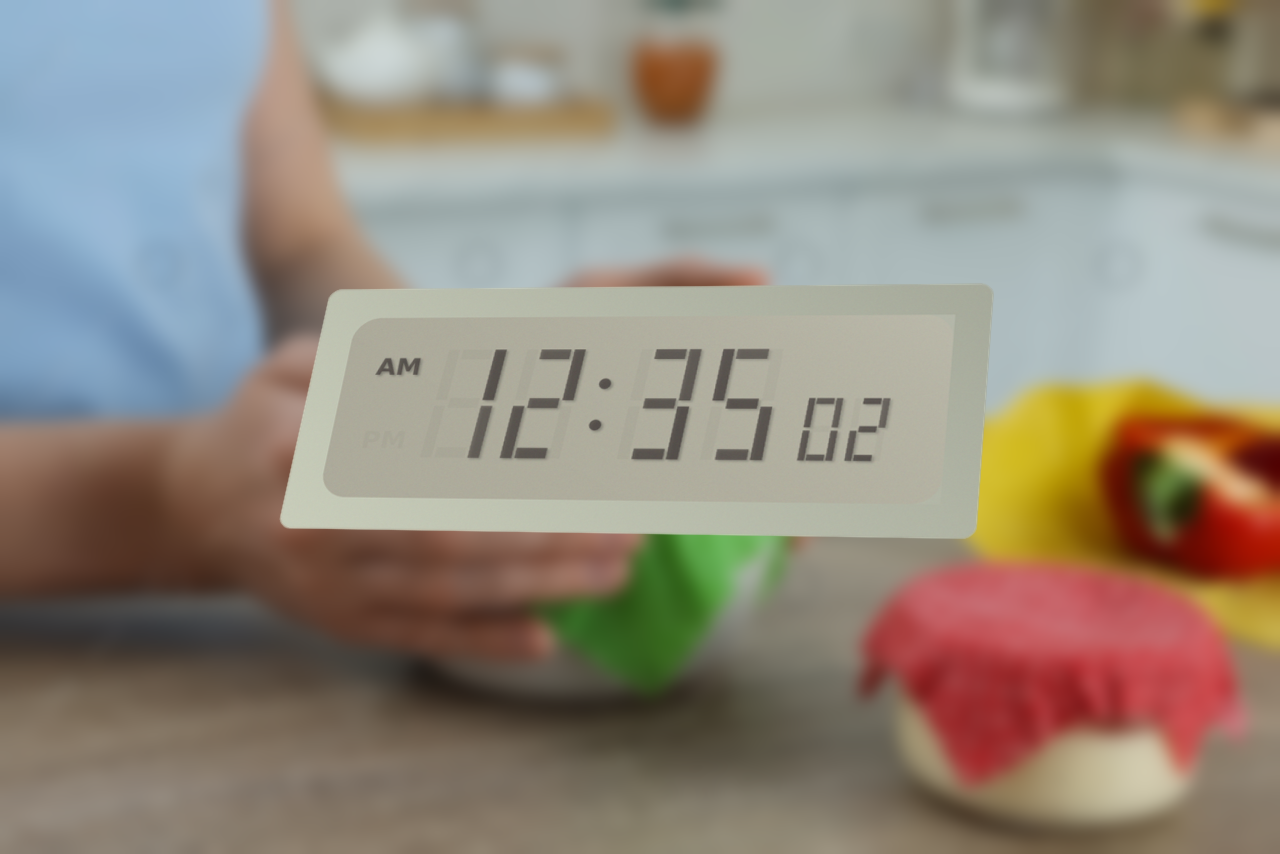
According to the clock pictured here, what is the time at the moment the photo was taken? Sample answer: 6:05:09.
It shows 12:35:02
